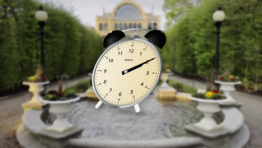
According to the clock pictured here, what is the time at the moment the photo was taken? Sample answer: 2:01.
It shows 2:10
